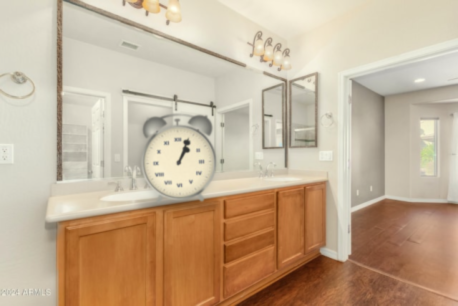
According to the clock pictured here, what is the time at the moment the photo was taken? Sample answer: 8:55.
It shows 1:04
